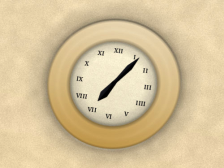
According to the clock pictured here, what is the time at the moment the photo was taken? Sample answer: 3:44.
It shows 7:06
